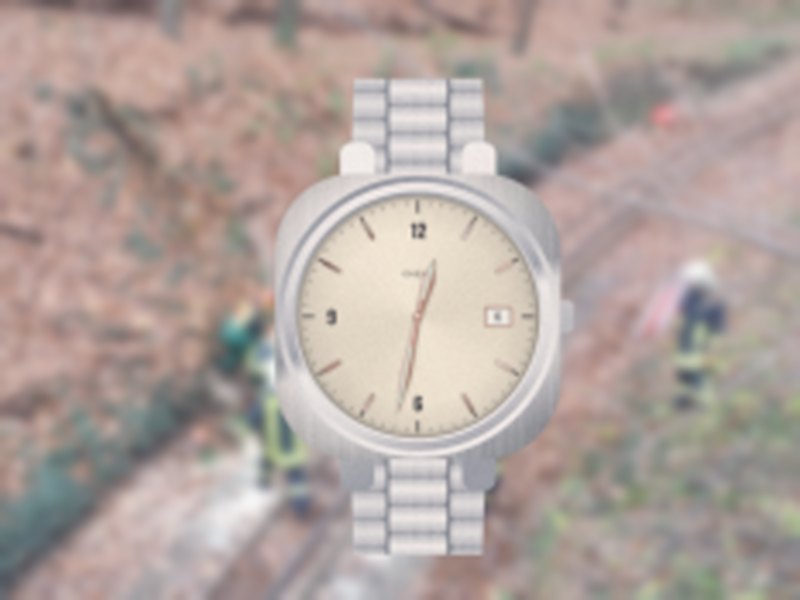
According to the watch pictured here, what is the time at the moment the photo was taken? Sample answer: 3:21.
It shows 12:32
